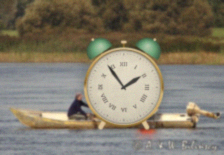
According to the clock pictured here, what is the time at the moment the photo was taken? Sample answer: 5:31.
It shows 1:54
